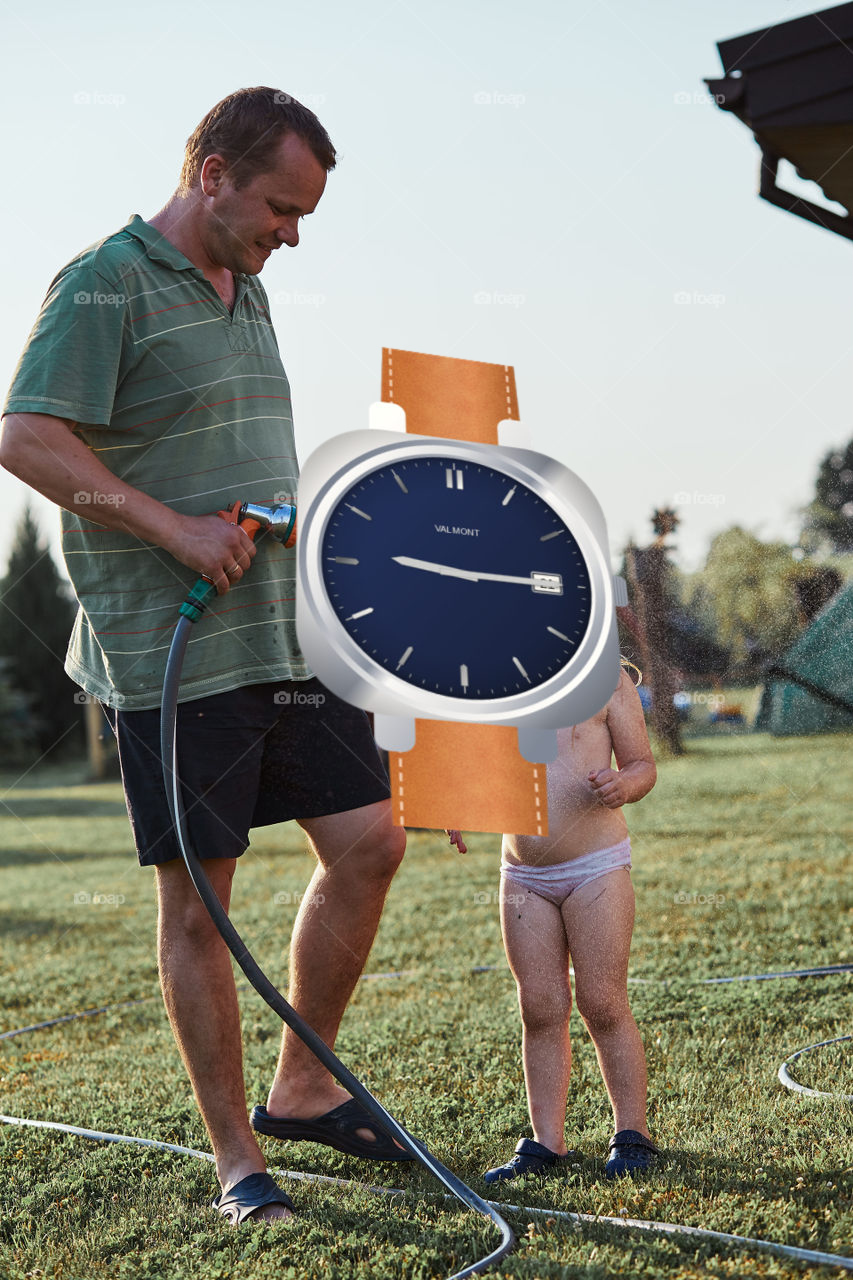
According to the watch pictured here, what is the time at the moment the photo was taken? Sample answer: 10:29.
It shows 9:15
